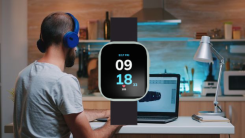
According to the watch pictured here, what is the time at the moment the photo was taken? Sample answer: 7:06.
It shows 9:18
